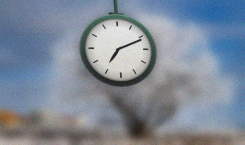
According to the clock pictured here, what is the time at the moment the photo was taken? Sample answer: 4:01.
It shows 7:11
